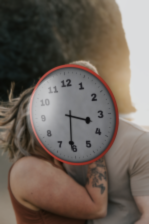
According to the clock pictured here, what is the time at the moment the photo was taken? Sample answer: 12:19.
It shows 3:31
